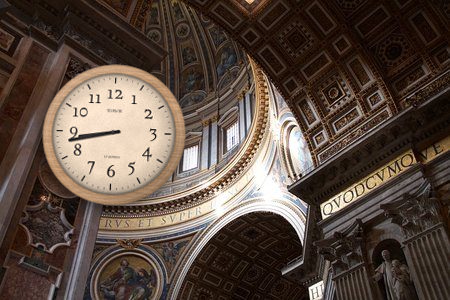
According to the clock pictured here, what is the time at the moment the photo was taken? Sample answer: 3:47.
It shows 8:43
